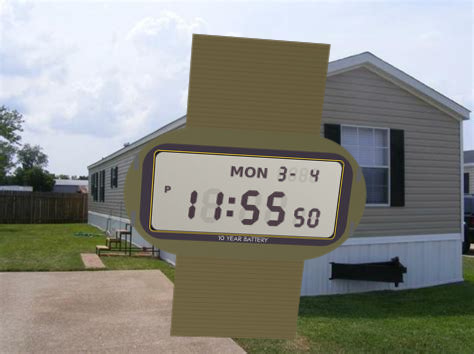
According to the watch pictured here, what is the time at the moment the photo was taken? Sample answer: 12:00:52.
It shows 11:55:50
